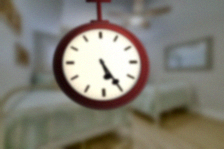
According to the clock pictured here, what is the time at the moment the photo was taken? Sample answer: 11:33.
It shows 5:25
